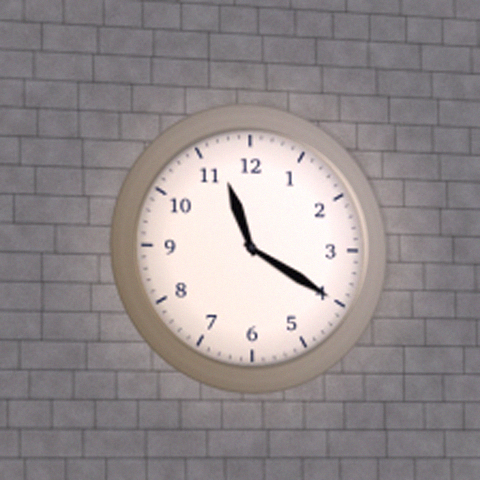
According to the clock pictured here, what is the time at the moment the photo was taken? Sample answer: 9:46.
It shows 11:20
